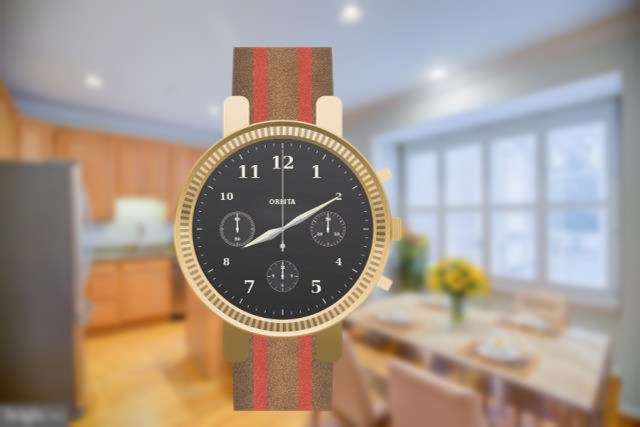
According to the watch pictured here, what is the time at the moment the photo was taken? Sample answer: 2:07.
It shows 8:10
